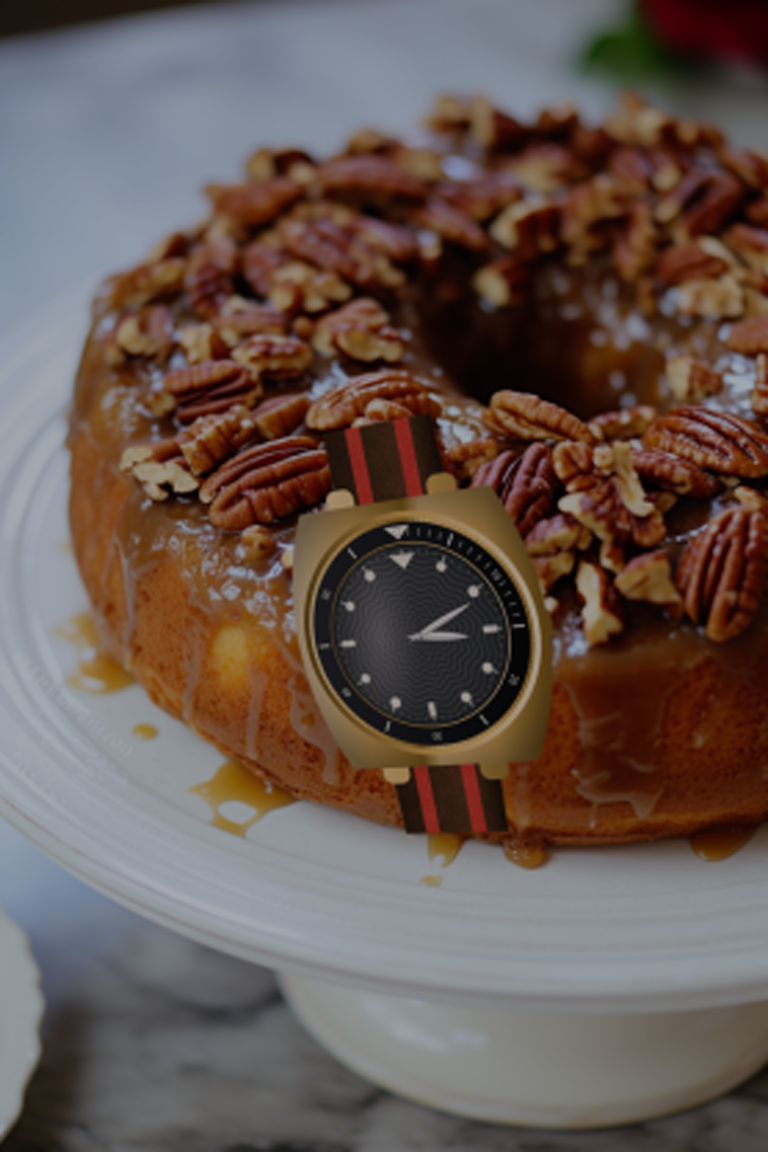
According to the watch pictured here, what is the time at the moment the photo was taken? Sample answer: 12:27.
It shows 3:11
